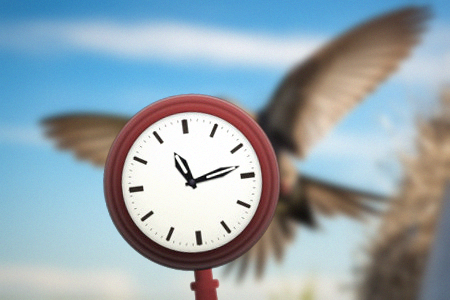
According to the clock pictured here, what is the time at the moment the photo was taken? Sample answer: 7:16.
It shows 11:13
